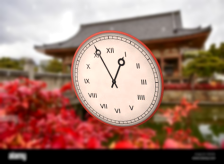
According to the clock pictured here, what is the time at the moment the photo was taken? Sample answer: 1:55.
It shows 12:56
